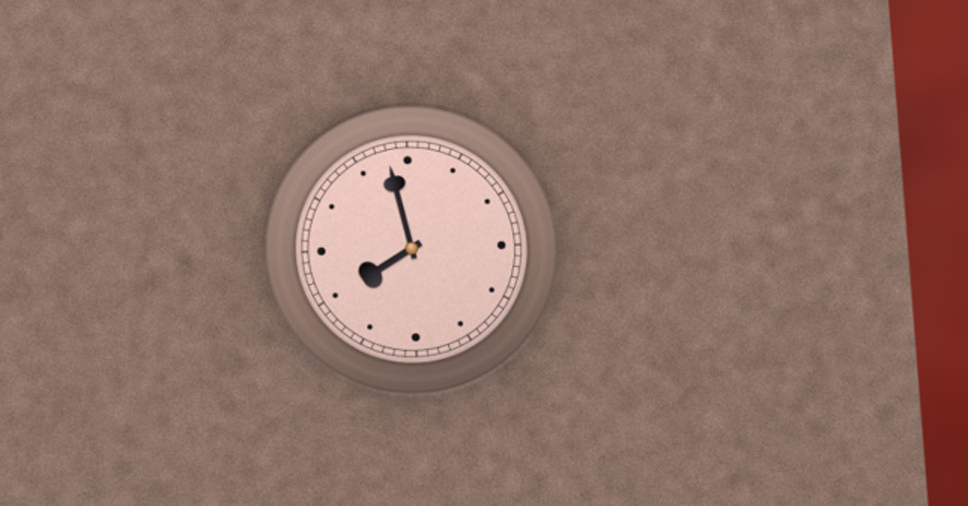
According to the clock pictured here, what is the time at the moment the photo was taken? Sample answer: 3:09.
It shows 7:58
